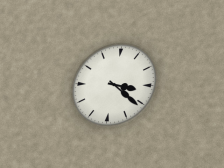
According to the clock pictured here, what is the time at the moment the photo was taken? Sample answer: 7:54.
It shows 3:21
